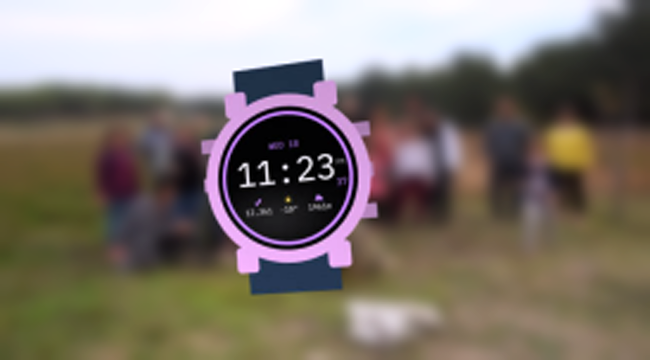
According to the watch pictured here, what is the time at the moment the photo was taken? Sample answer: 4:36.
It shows 11:23
